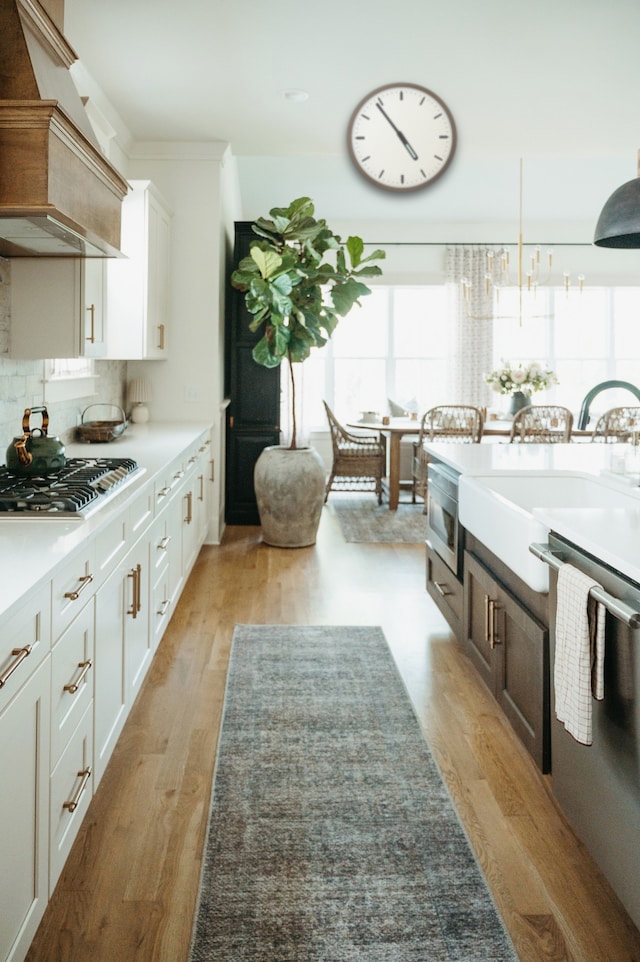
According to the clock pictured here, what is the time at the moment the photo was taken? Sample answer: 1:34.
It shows 4:54
